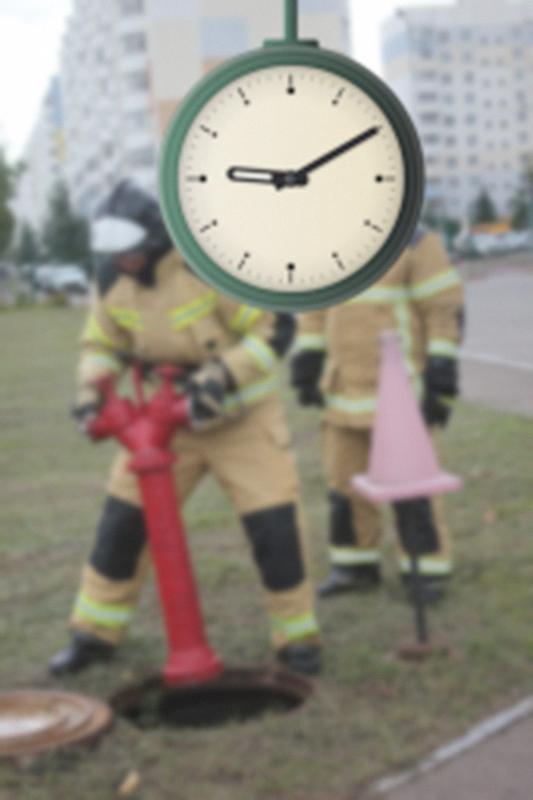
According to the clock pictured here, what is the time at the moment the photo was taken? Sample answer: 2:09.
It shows 9:10
